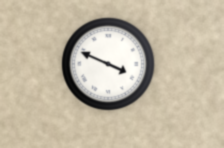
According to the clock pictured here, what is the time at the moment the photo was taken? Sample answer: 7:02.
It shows 3:49
